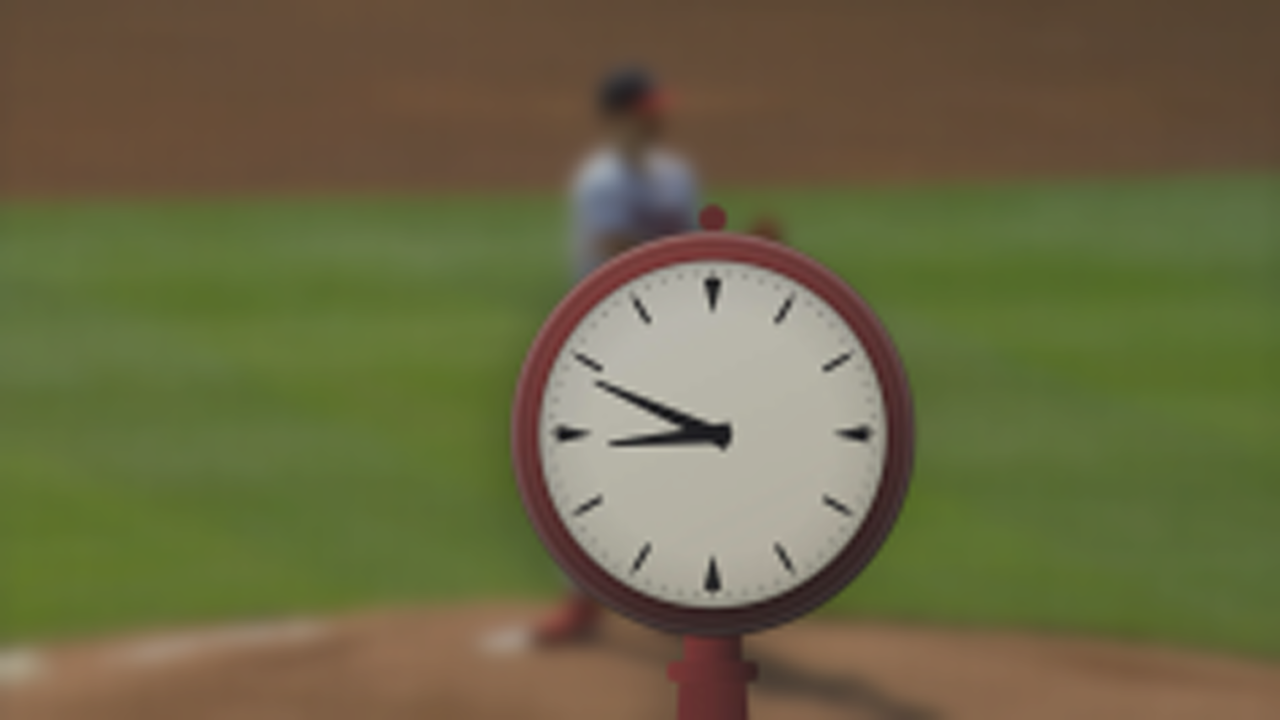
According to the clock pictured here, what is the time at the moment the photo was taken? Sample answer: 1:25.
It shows 8:49
